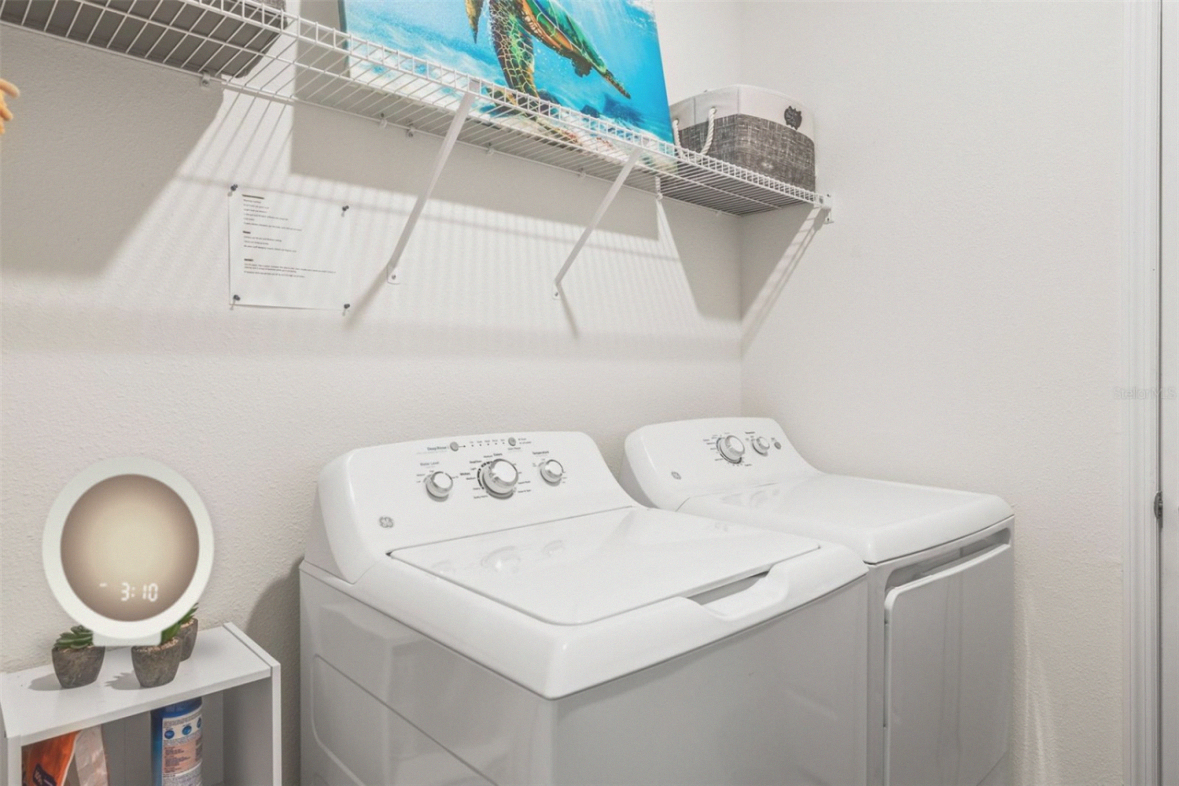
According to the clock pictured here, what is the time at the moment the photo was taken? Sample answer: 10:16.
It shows 3:10
